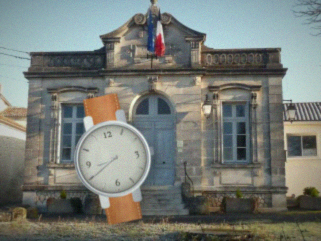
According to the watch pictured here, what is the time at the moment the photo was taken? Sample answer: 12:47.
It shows 8:40
